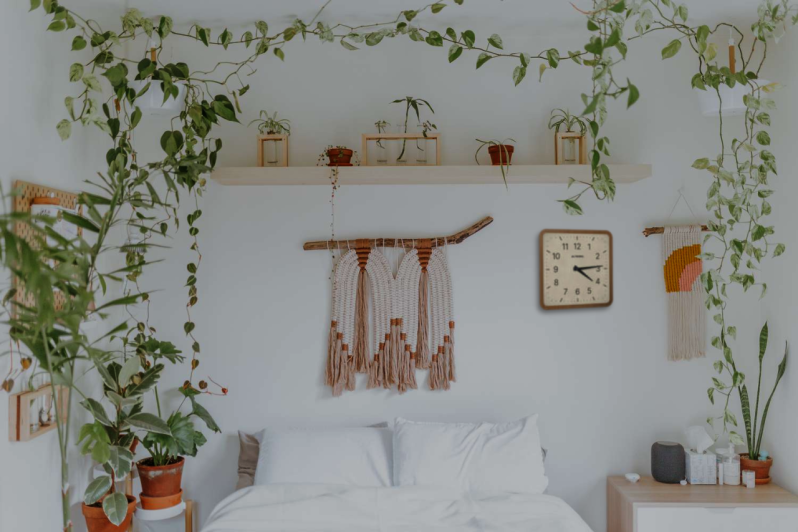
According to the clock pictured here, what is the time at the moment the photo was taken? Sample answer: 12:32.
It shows 4:14
